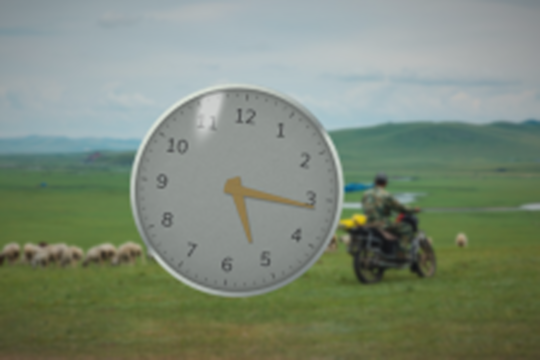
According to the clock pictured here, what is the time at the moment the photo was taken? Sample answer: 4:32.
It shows 5:16
